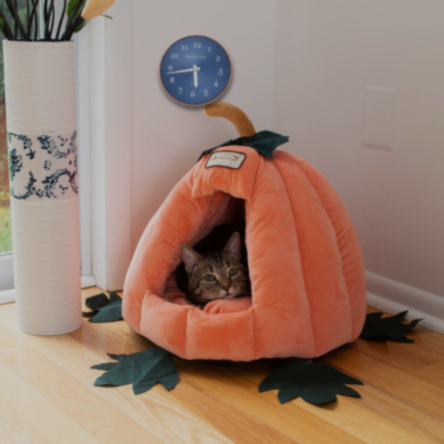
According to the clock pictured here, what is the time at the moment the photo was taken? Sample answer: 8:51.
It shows 5:43
